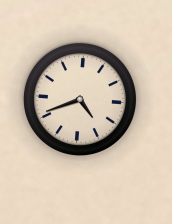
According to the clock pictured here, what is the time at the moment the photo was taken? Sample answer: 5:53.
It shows 4:41
